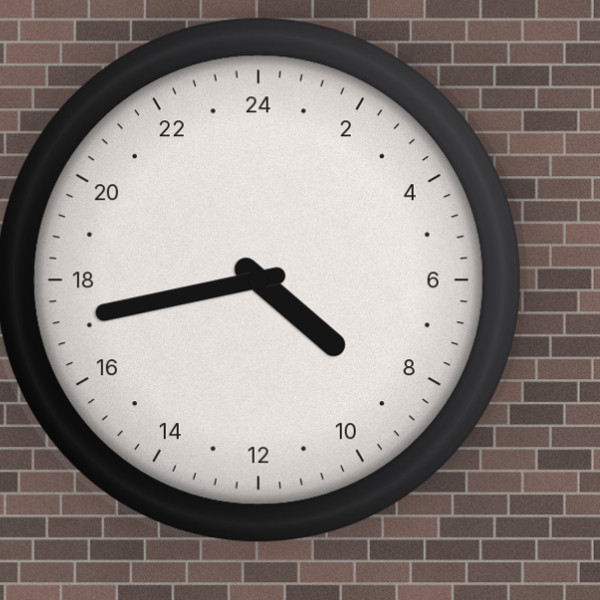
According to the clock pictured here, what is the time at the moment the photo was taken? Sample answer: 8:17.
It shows 8:43
